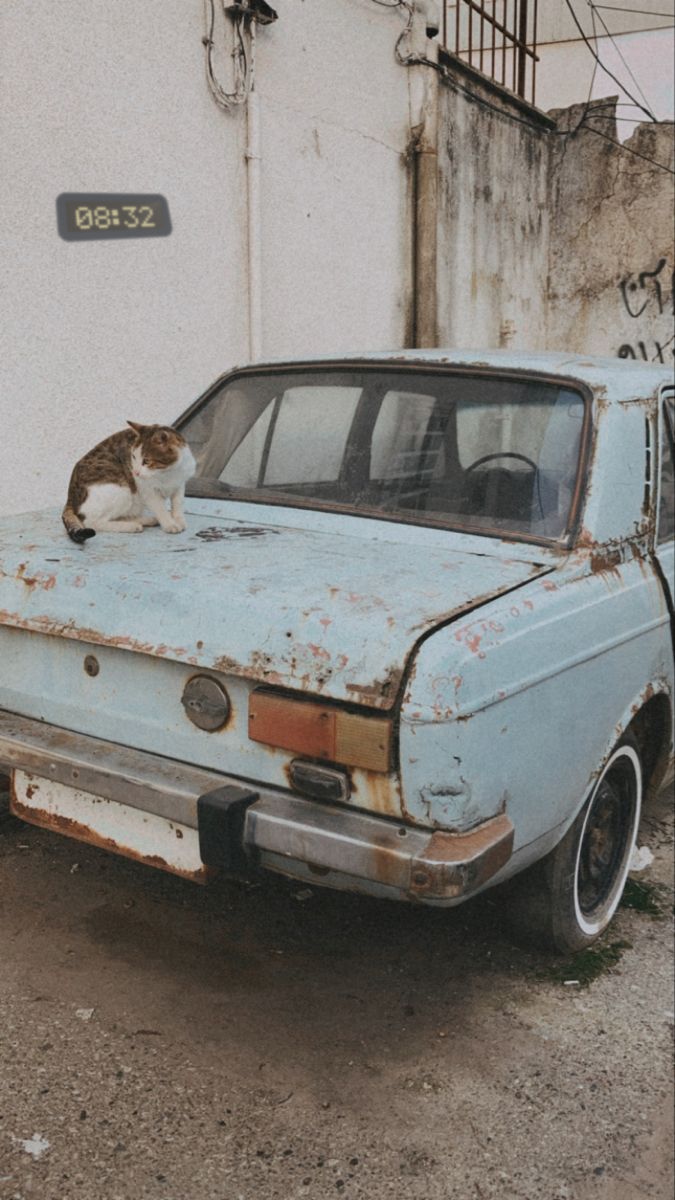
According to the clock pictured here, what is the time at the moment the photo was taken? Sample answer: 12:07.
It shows 8:32
